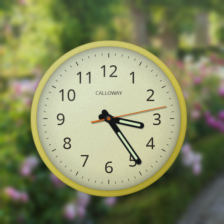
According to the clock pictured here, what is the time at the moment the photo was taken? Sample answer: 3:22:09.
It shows 3:24:13
